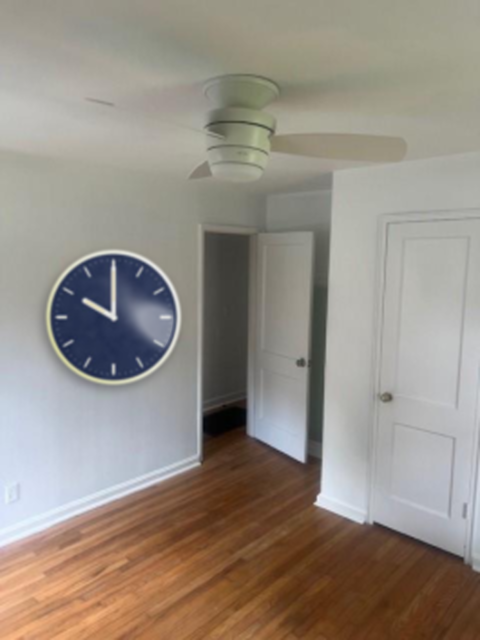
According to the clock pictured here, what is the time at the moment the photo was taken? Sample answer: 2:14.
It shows 10:00
